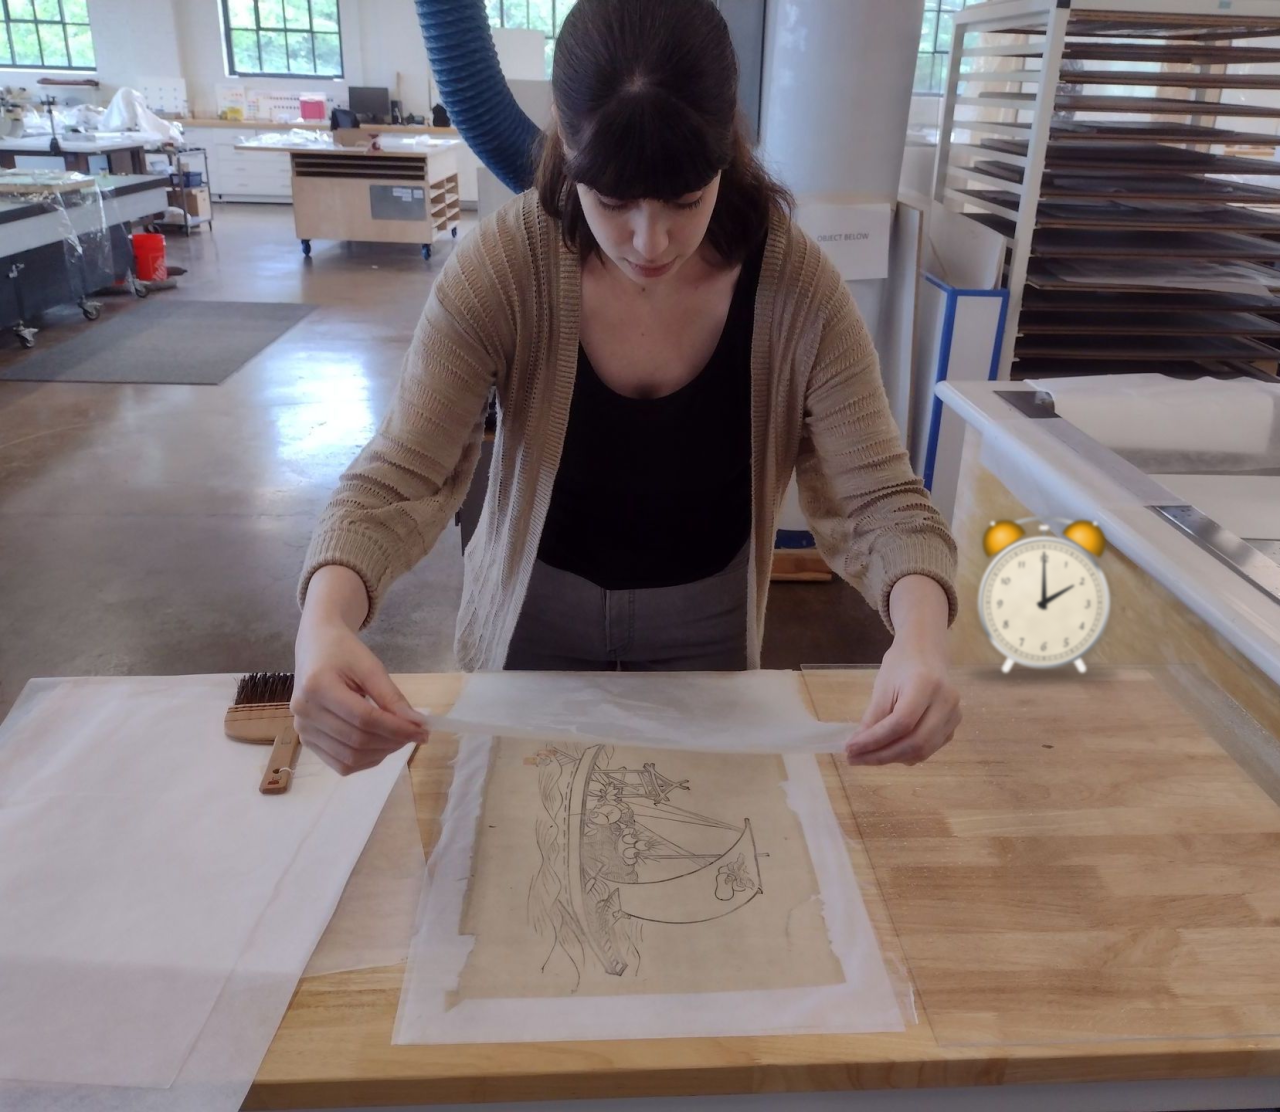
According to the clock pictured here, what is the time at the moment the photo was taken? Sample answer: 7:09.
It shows 2:00
